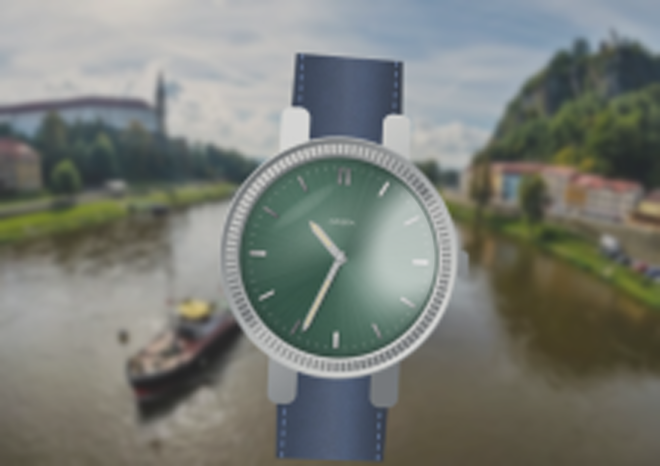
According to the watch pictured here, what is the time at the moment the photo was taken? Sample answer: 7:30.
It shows 10:34
